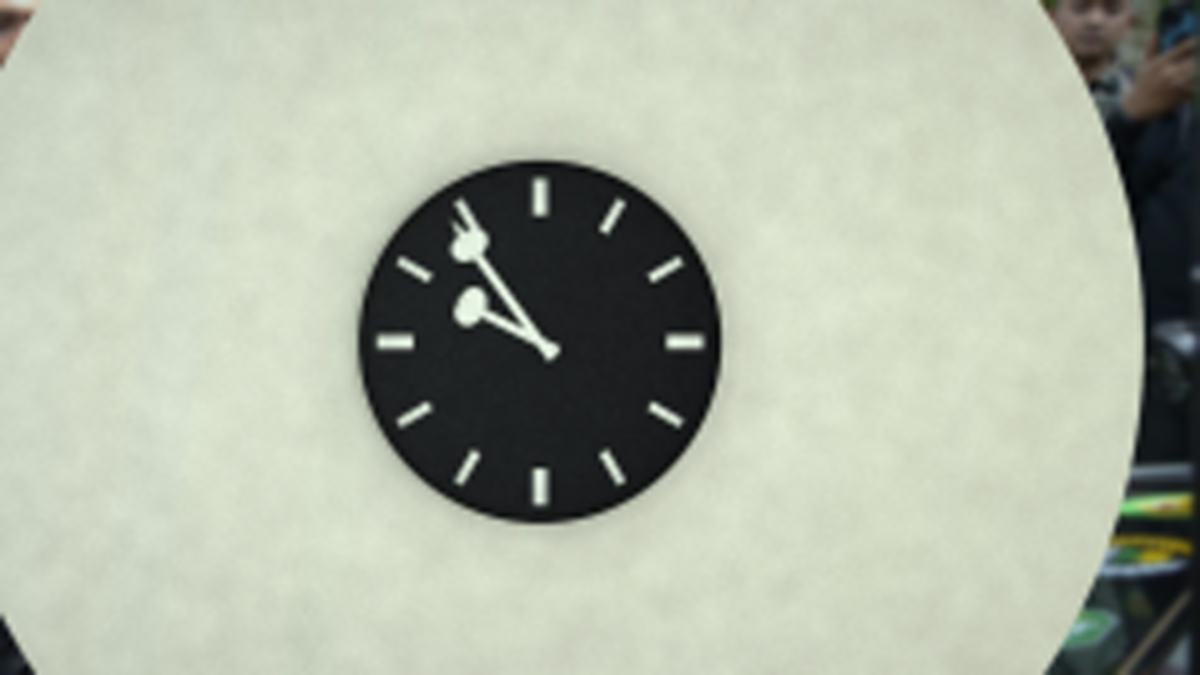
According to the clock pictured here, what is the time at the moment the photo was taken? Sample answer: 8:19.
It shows 9:54
